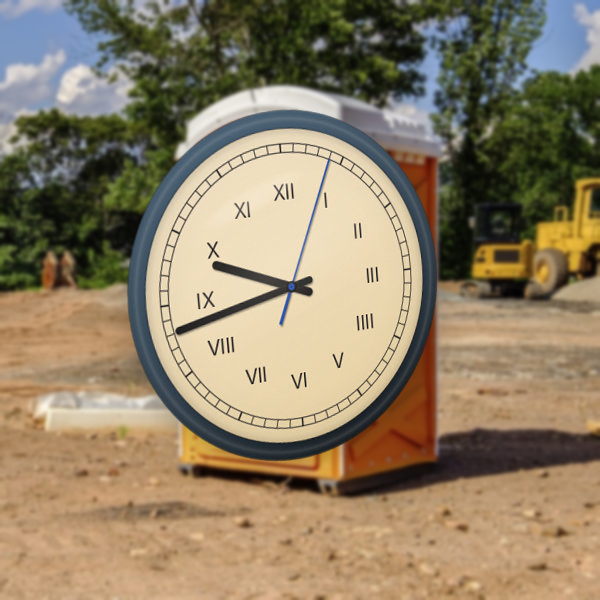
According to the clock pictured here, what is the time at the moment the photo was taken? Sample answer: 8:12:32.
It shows 9:43:04
